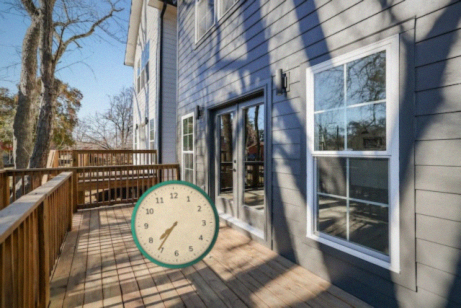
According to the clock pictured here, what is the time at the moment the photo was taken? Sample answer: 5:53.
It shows 7:36
